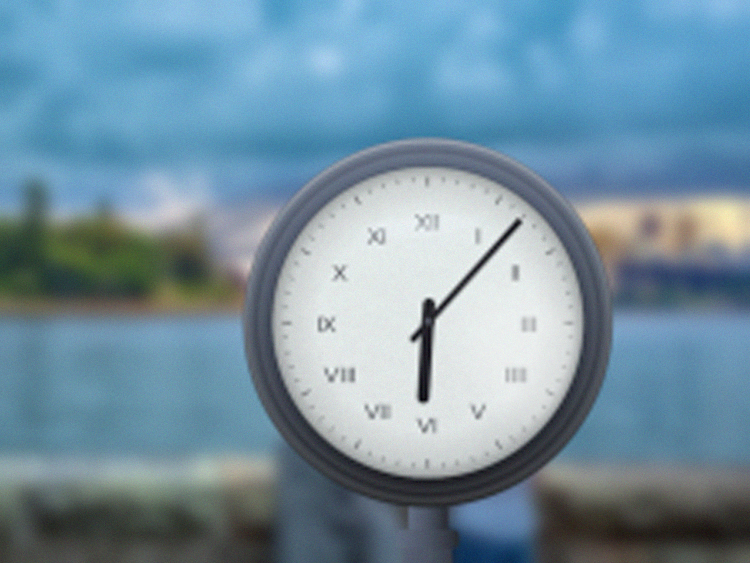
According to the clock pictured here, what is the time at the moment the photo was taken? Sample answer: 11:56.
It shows 6:07
